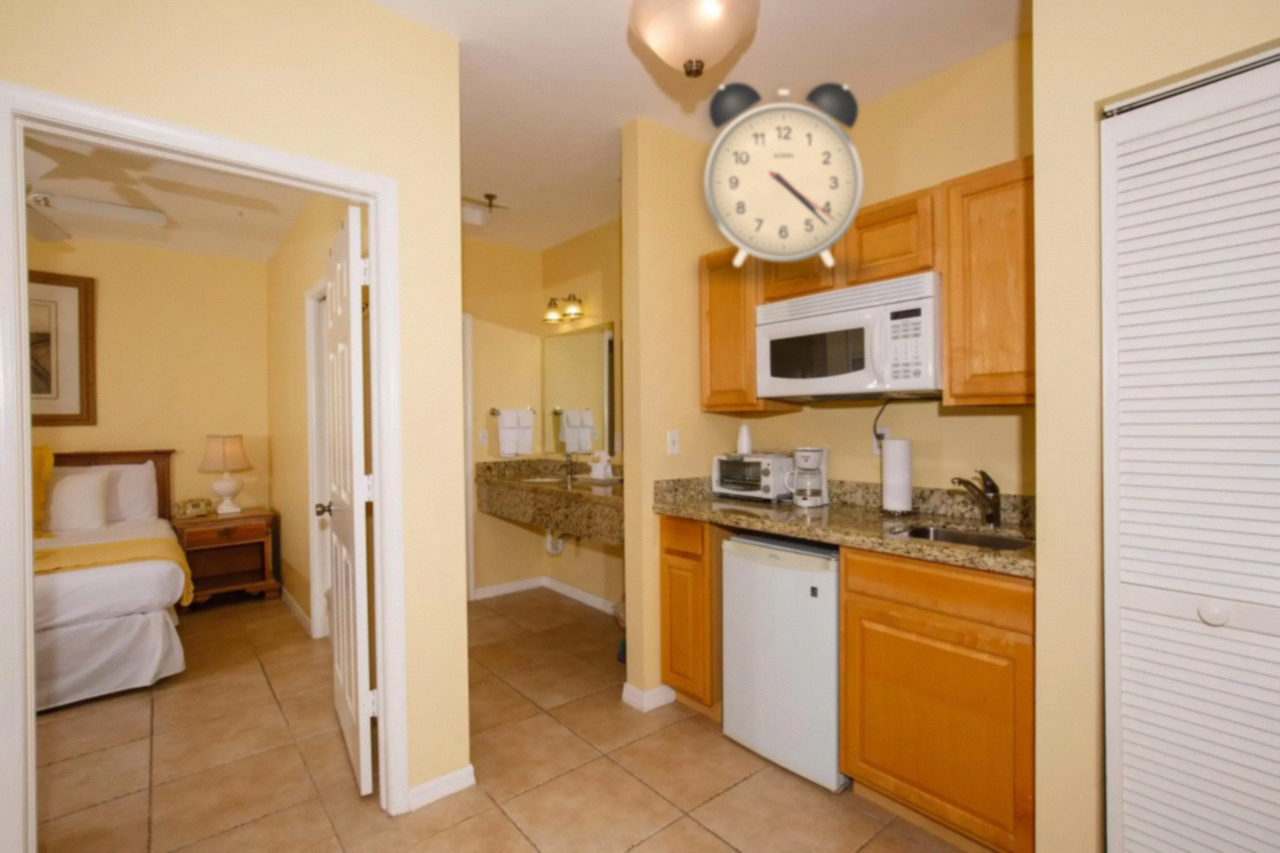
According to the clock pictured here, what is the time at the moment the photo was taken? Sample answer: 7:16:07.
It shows 4:22:21
